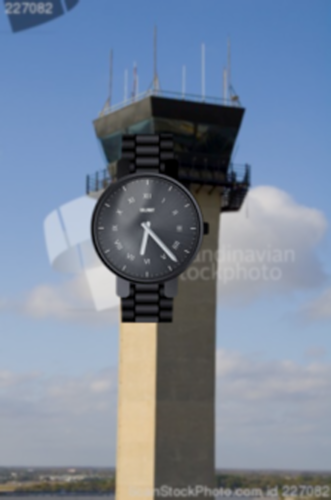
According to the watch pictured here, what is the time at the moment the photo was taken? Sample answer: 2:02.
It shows 6:23
